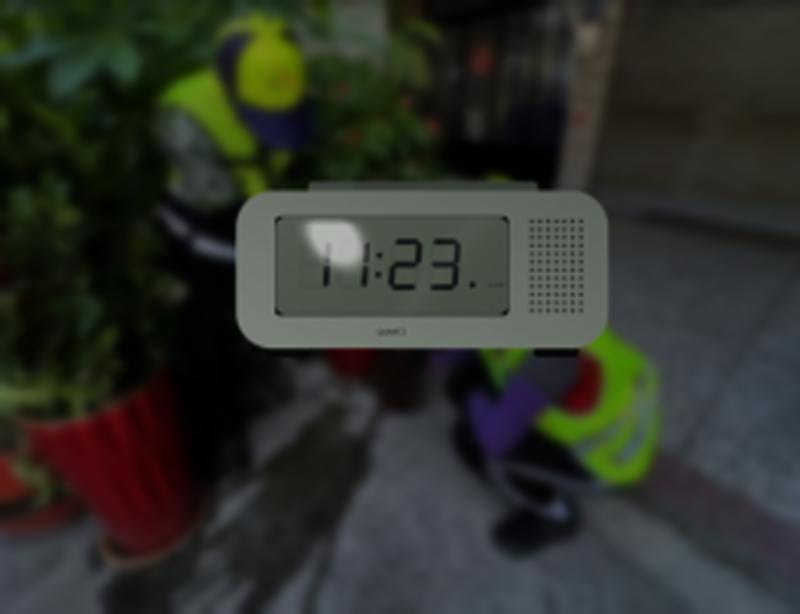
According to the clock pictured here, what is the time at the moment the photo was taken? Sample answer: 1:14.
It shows 11:23
